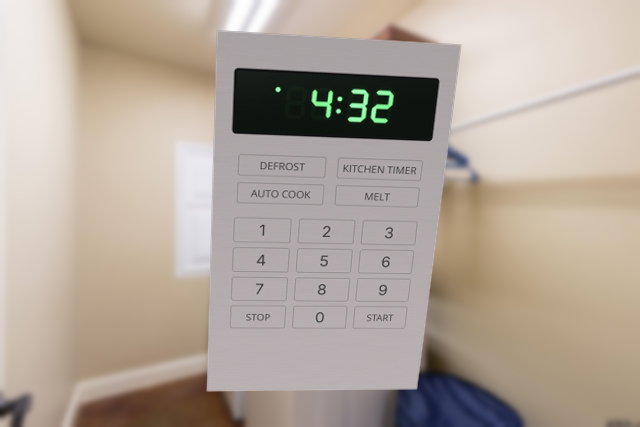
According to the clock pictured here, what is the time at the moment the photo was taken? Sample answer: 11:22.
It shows 4:32
